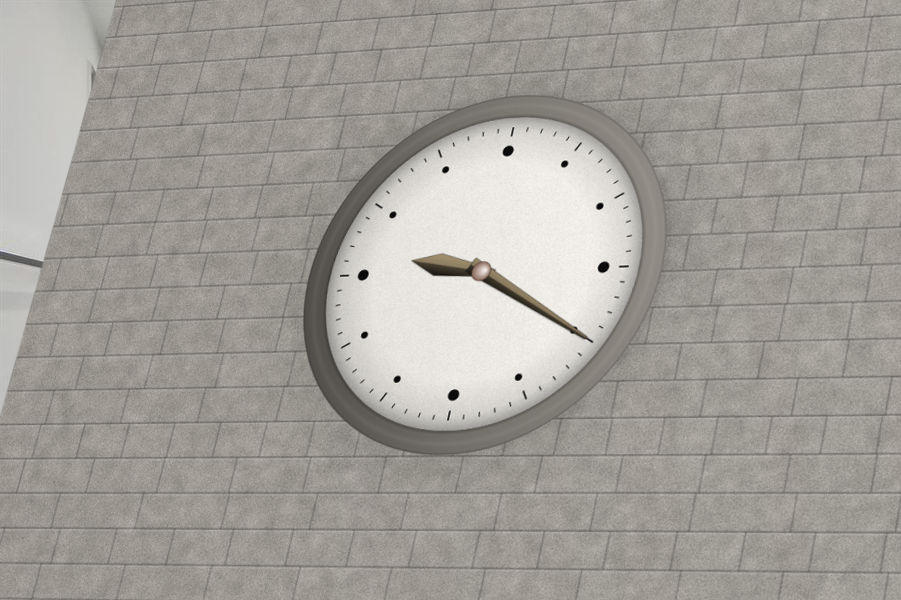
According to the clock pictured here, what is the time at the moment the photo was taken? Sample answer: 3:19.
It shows 9:20
